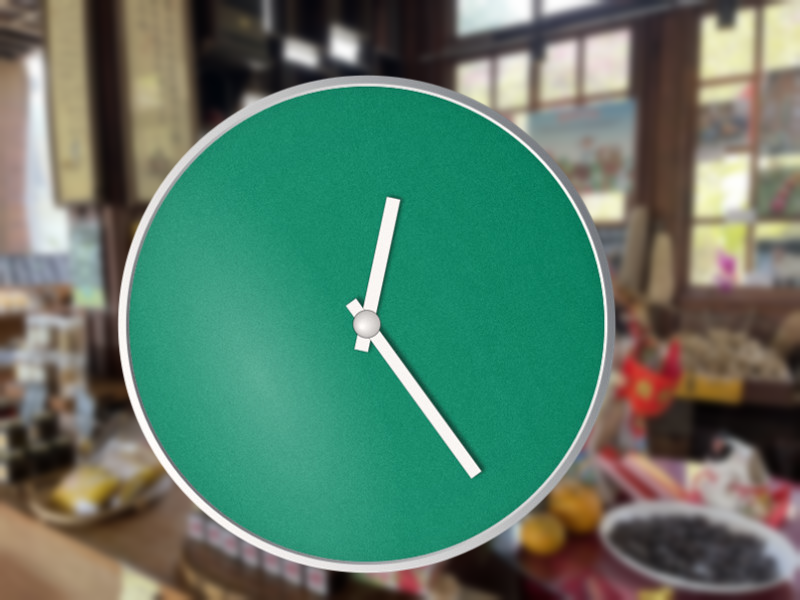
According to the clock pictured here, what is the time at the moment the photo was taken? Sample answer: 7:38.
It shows 12:24
